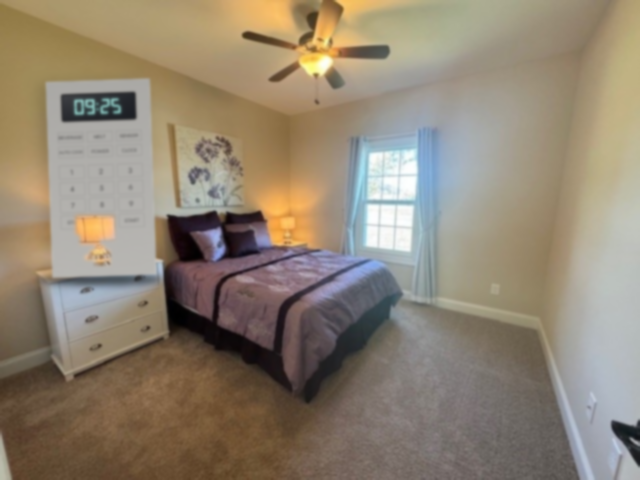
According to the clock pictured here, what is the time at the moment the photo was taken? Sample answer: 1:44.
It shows 9:25
